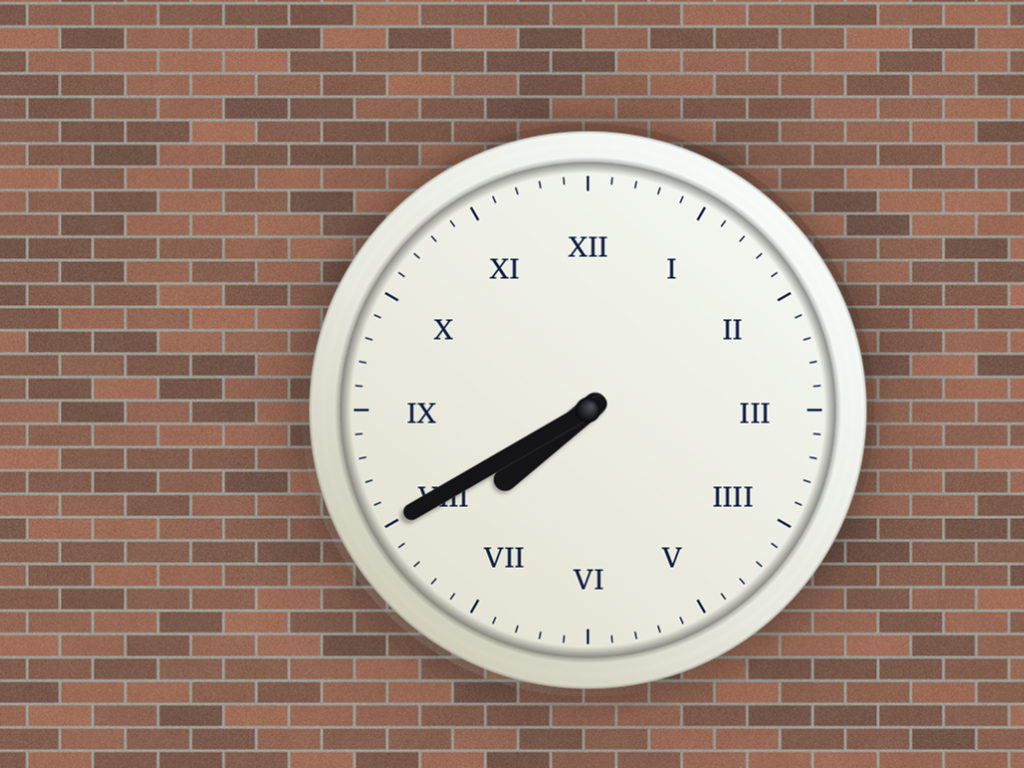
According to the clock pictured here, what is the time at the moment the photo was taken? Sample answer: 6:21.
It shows 7:40
